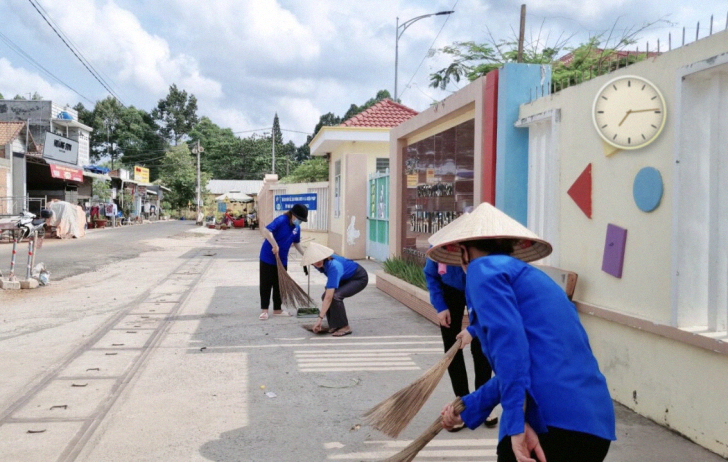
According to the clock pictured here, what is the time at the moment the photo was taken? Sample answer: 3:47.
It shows 7:14
